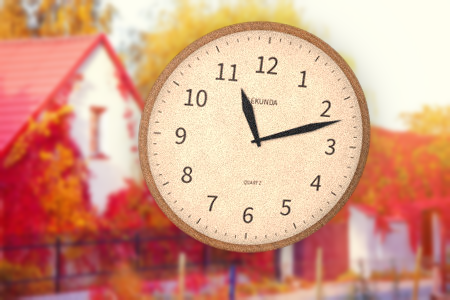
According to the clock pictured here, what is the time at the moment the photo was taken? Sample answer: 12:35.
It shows 11:12
